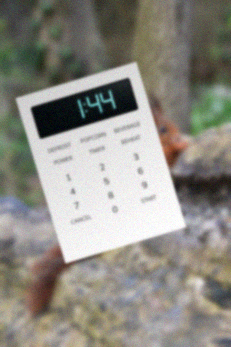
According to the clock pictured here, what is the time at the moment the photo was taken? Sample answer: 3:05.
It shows 1:44
